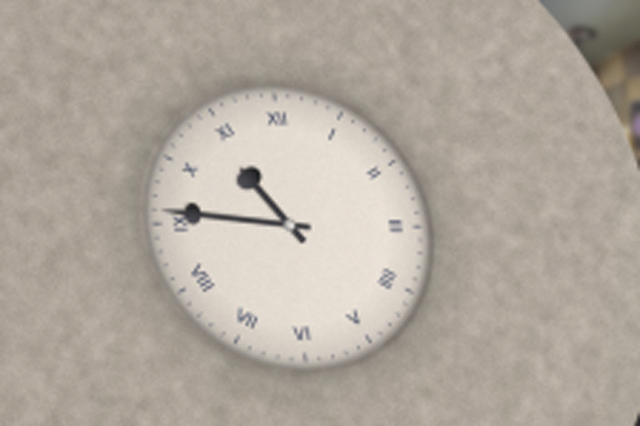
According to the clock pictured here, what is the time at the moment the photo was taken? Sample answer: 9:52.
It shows 10:46
